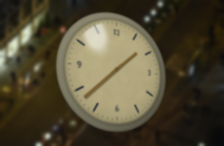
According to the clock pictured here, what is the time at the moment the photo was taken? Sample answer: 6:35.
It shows 1:38
